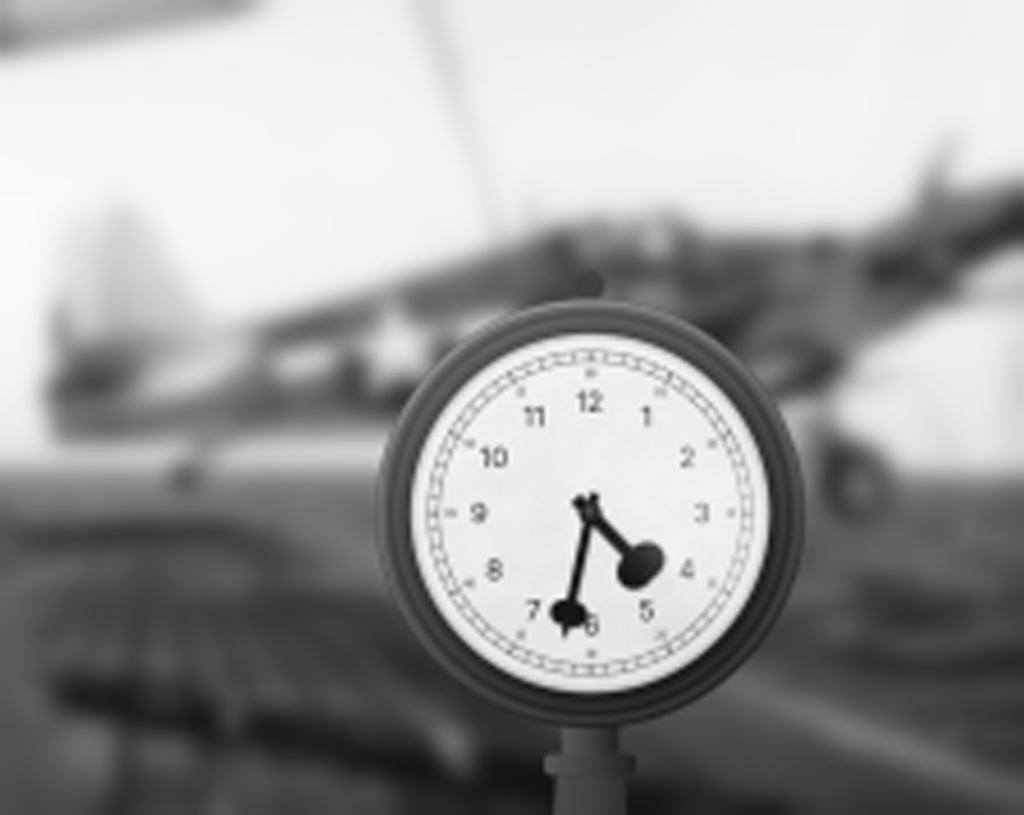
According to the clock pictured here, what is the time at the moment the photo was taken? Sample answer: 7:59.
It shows 4:32
